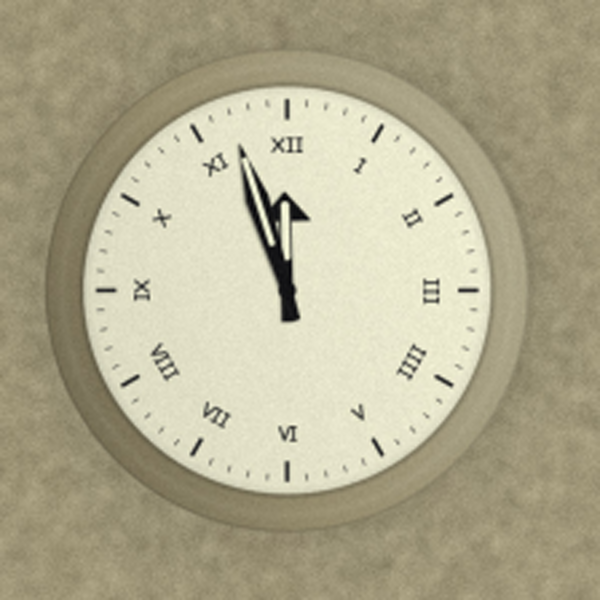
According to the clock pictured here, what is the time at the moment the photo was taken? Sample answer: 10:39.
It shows 11:57
